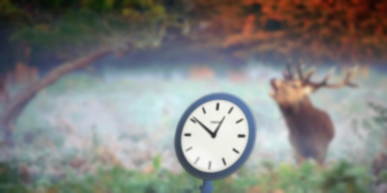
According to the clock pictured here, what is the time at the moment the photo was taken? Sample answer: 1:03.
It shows 12:51
